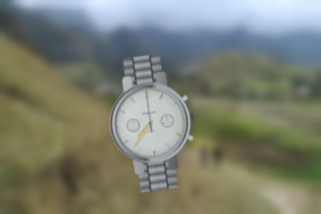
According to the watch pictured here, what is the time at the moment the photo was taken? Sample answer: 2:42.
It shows 7:37
